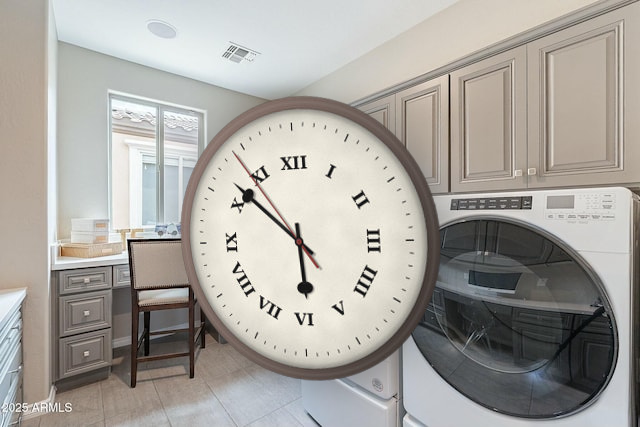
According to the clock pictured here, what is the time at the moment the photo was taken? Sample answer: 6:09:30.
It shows 5:51:54
